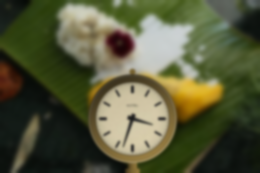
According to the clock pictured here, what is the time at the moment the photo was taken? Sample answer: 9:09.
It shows 3:33
